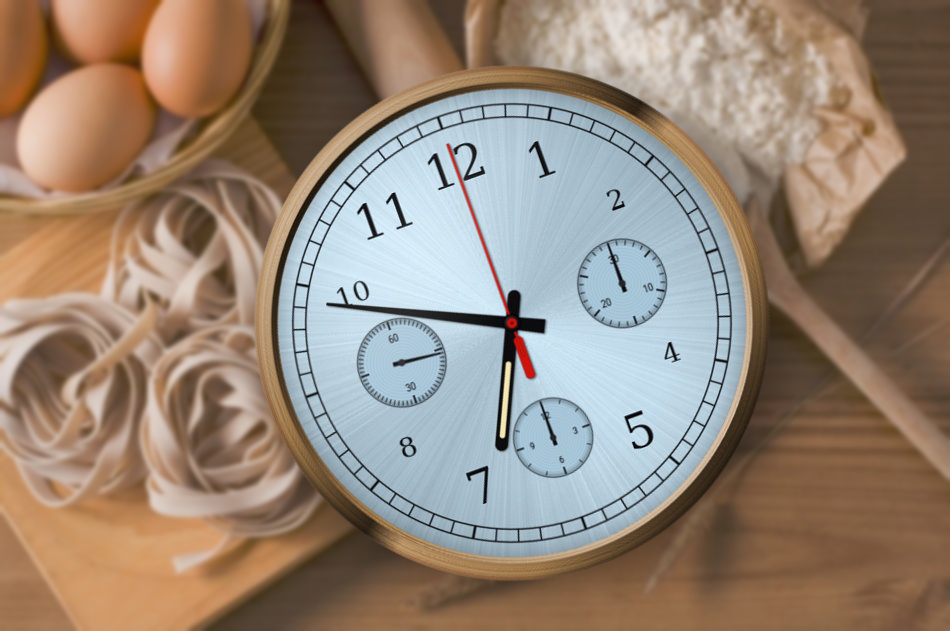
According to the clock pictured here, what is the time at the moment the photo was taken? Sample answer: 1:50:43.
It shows 6:49:16
